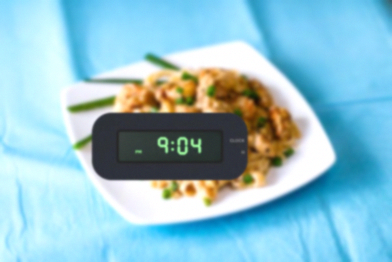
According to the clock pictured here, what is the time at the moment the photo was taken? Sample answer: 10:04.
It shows 9:04
